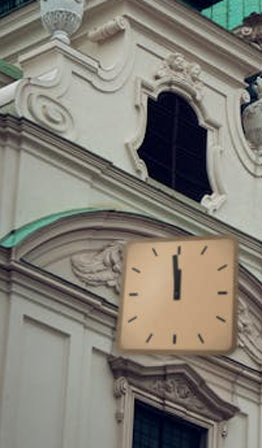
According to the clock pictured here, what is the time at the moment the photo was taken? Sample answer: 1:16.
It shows 11:59
